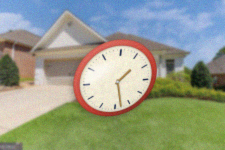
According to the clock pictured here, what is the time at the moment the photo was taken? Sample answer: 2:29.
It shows 1:28
